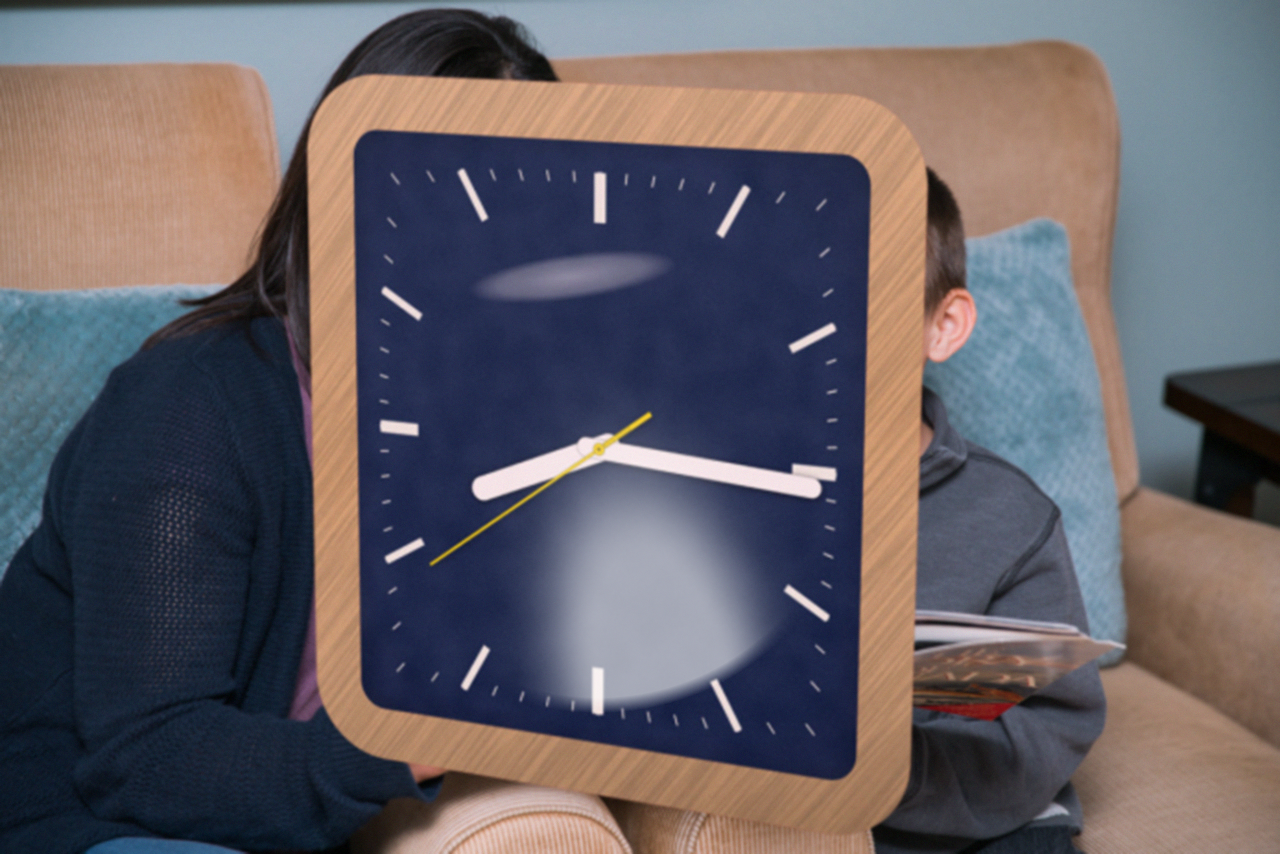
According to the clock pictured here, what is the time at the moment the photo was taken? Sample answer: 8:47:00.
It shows 8:15:39
